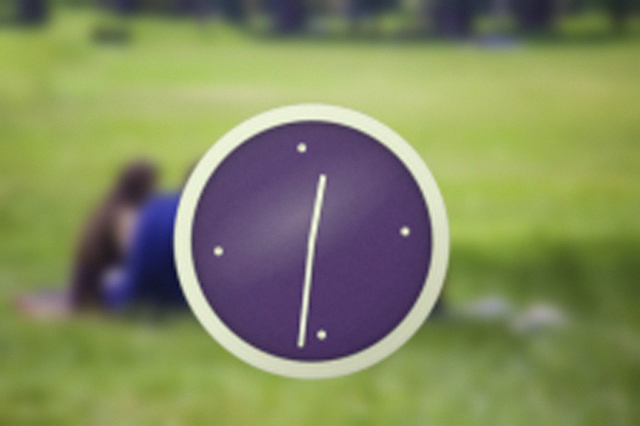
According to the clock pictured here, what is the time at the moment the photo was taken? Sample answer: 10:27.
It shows 12:32
